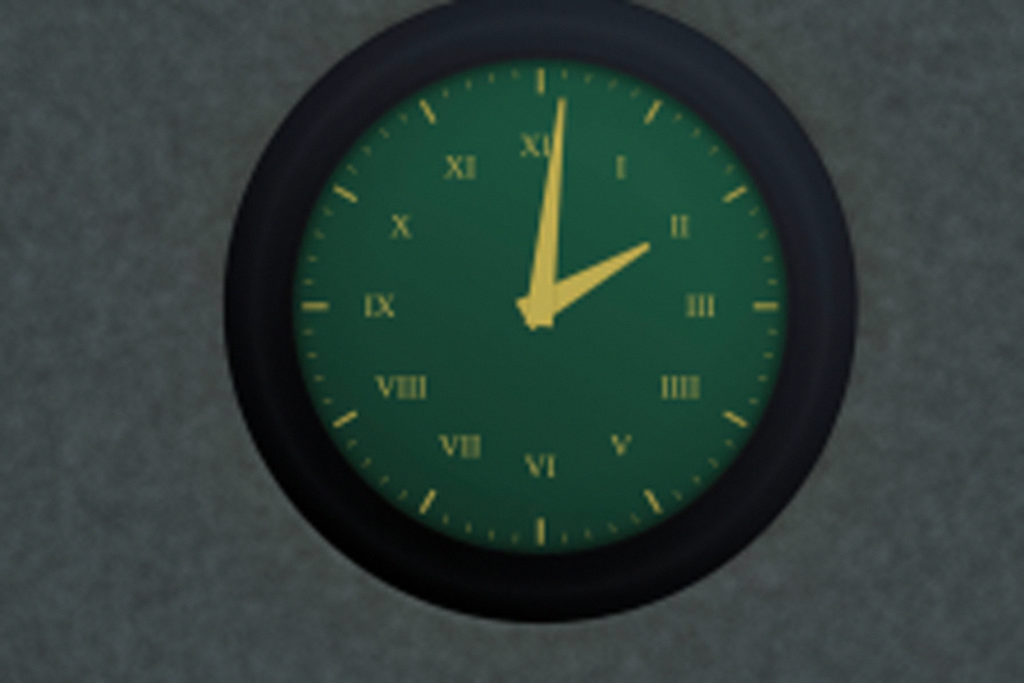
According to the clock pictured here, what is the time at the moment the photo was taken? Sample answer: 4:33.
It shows 2:01
